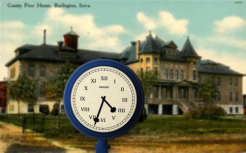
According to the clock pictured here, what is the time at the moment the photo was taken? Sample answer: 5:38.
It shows 4:33
